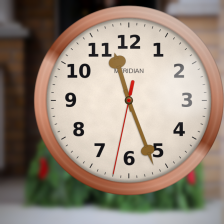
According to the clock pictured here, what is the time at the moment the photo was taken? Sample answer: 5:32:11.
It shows 11:26:32
